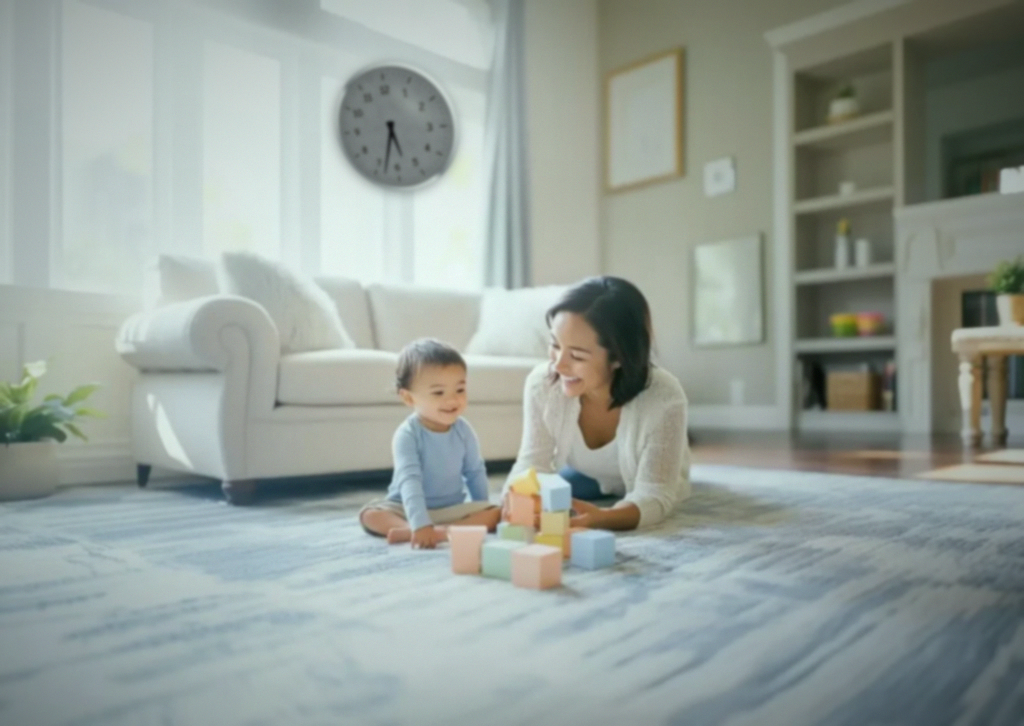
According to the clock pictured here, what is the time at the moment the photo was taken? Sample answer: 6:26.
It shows 5:33
